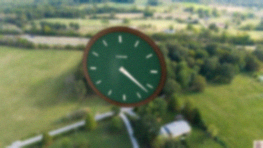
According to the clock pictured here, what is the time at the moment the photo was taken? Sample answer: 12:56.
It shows 4:22
